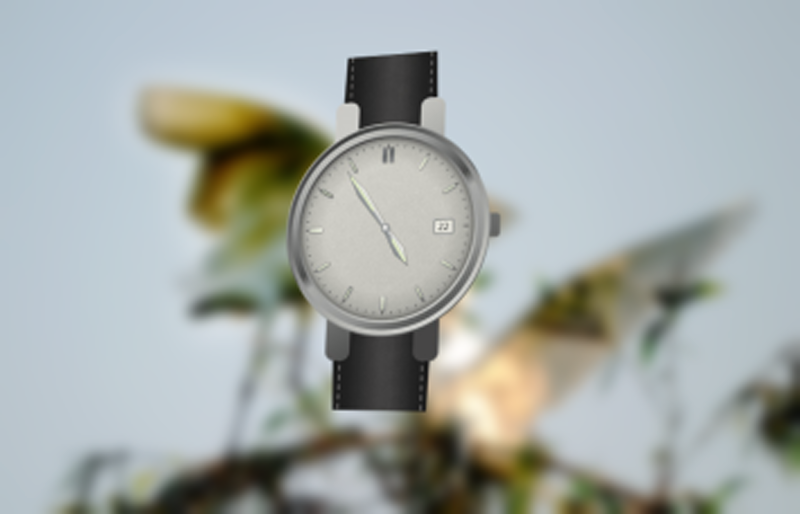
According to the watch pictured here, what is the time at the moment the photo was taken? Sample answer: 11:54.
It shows 4:54
